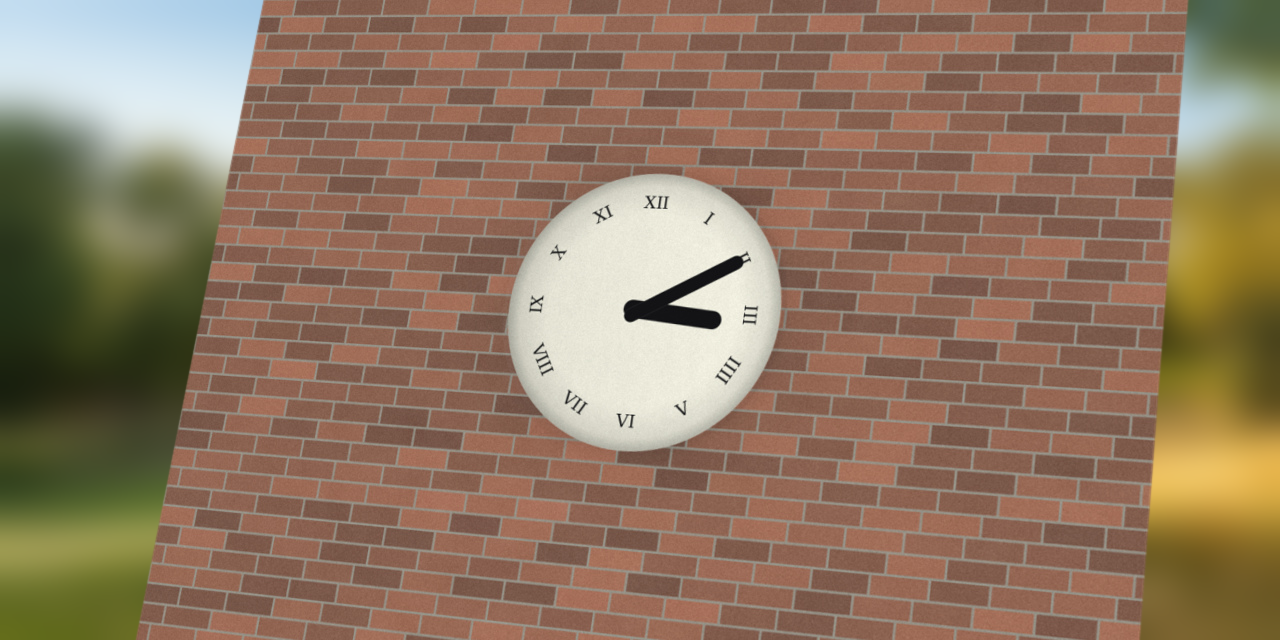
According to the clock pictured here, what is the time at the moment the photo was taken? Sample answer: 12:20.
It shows 3:10
